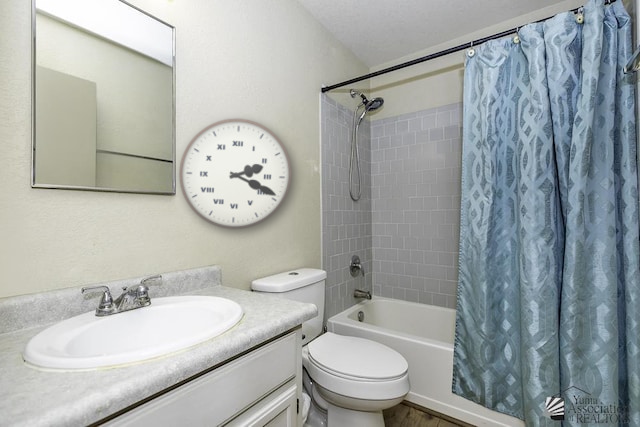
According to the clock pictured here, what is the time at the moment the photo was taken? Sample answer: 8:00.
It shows 2:19
